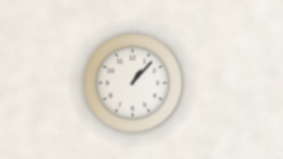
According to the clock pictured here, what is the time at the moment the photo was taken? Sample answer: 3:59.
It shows 1:07
